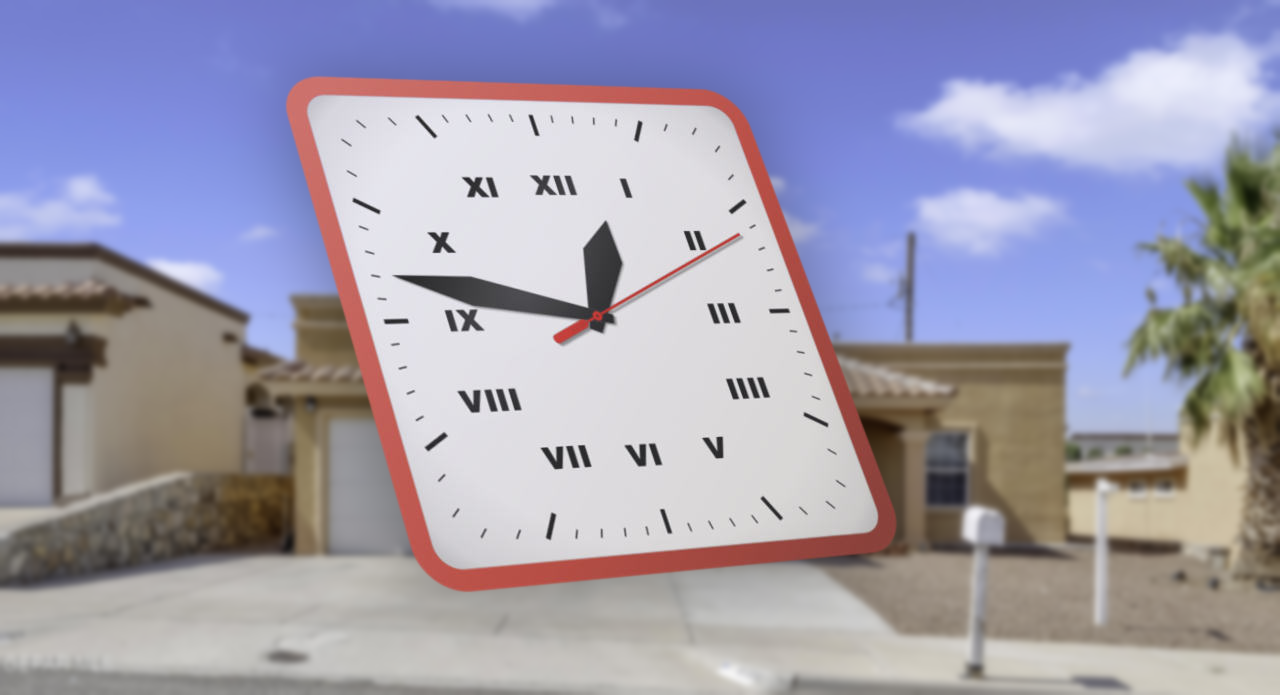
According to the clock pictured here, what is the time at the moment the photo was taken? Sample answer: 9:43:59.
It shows 12:47:11
